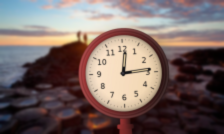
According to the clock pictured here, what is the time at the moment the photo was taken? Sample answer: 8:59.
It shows 12:14
